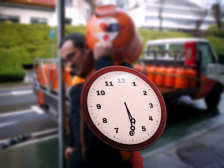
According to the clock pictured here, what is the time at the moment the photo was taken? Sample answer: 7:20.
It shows 5:29
